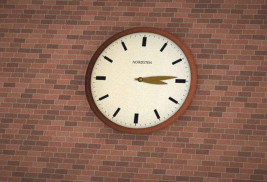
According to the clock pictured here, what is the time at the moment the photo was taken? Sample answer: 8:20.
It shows 3:14
